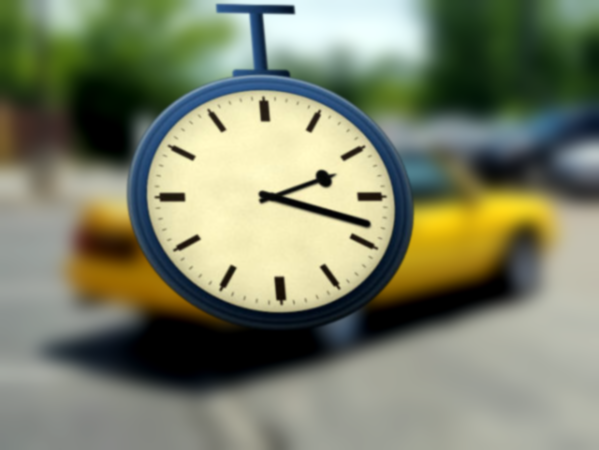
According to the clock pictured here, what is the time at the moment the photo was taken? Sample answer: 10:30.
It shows 2:18
